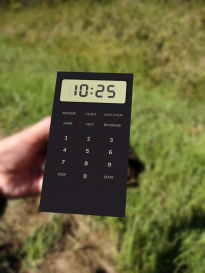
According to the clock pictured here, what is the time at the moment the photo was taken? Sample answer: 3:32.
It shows 10:25
